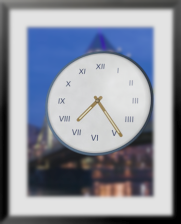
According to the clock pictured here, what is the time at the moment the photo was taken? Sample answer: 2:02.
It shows 7:24
